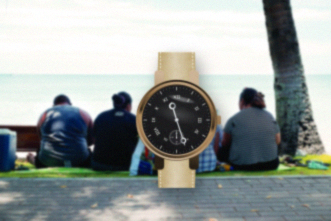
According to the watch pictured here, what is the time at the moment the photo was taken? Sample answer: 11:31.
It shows 11:27
